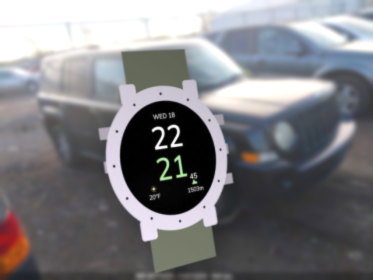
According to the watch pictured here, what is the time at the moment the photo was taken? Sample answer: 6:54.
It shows 22:21
